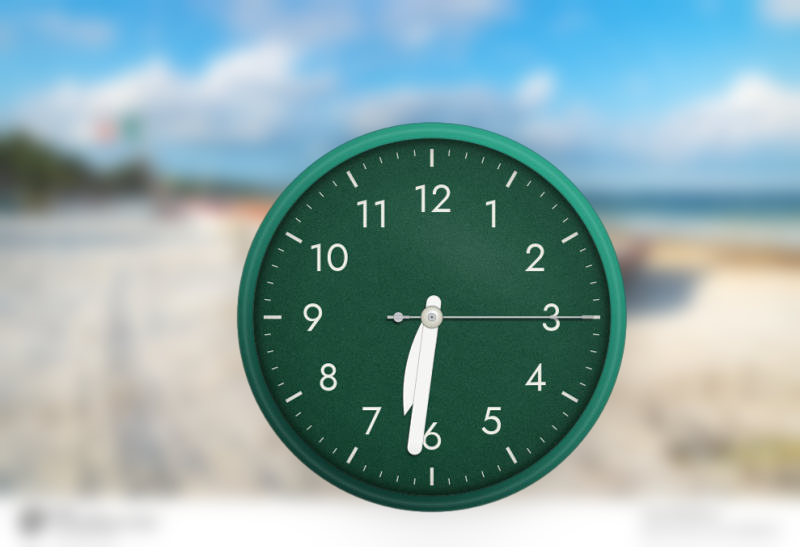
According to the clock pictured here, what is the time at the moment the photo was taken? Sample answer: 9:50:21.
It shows 6:31:15
